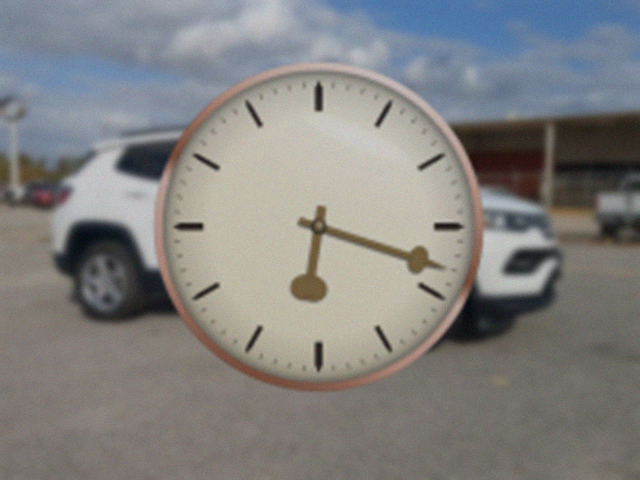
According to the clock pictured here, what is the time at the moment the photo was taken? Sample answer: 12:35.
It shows 6:18
